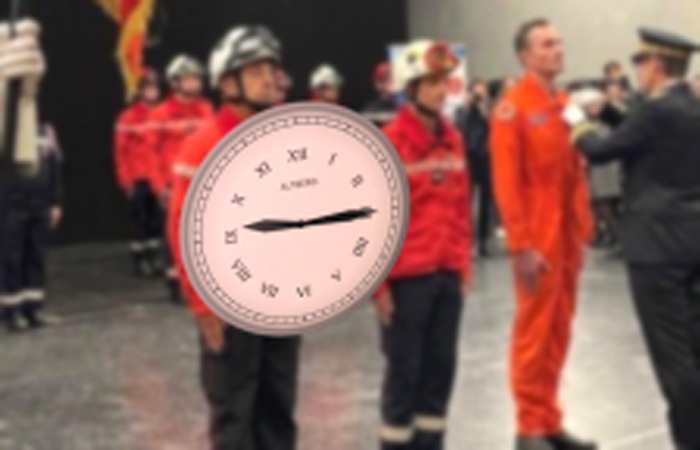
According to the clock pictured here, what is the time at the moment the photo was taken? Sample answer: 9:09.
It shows 9:15
